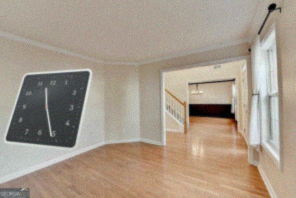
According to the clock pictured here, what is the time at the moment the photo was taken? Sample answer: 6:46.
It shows 11:26
